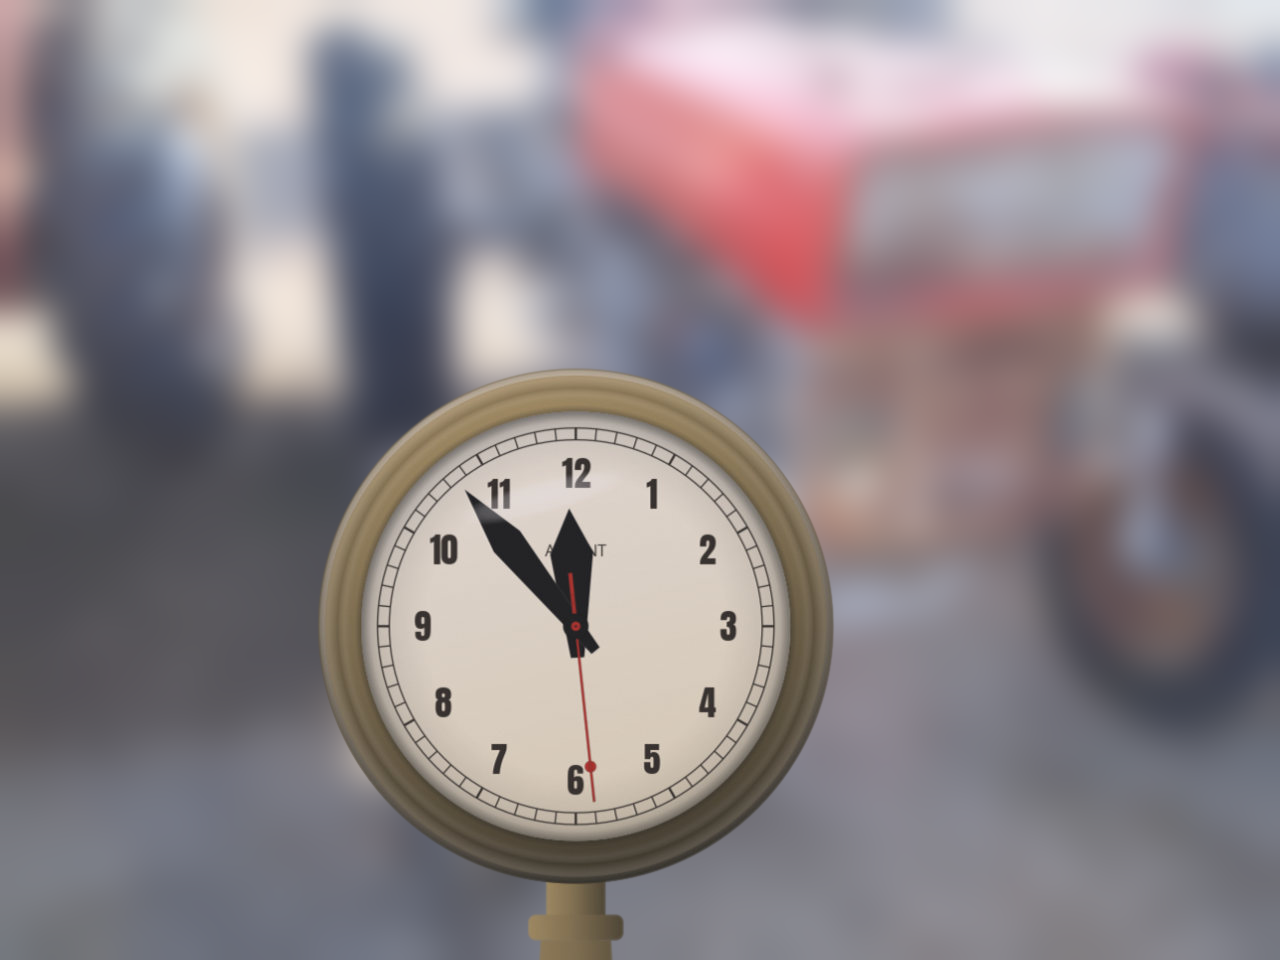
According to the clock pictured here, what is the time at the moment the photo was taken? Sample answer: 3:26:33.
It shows 11:53:29
